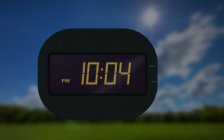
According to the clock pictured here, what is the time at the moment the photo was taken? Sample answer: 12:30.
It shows 10:04
